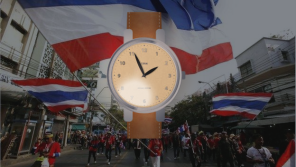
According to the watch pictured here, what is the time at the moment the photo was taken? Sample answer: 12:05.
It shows 1:56
